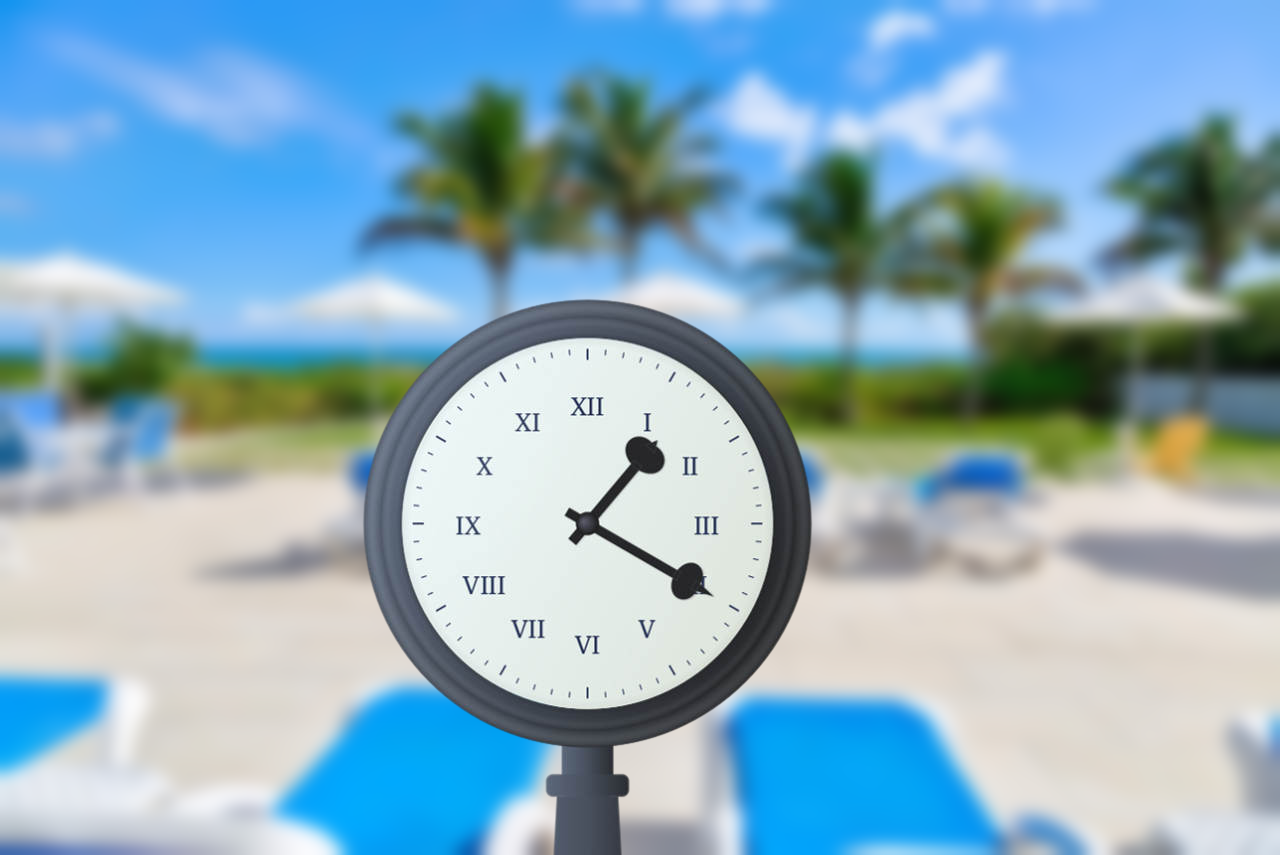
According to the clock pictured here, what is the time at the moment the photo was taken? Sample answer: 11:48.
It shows 1:20
